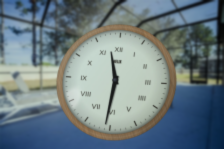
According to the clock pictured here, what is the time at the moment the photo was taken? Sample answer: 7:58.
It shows 11:31
